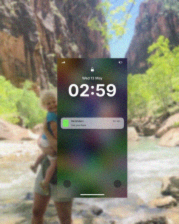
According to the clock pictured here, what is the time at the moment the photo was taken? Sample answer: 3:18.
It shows 2:59
